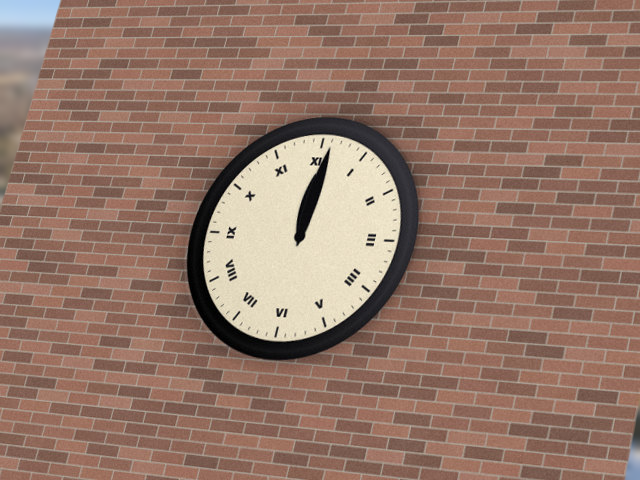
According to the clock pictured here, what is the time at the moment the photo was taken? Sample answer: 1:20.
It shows 12:01
